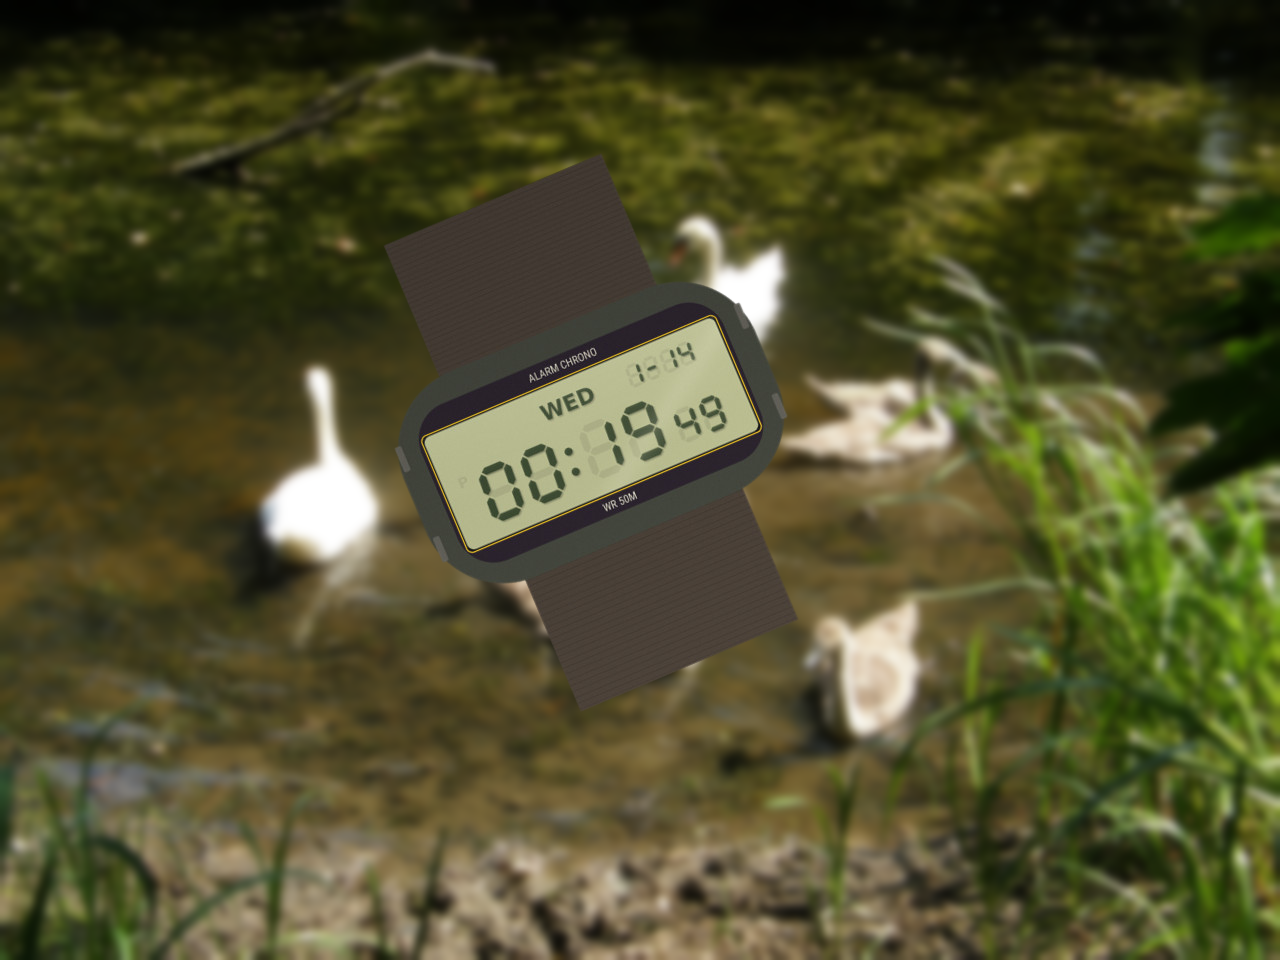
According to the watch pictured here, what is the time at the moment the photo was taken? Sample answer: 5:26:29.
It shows 0:19:49
